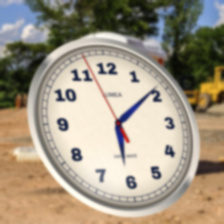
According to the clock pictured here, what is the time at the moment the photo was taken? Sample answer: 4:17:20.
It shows 6:08:57
